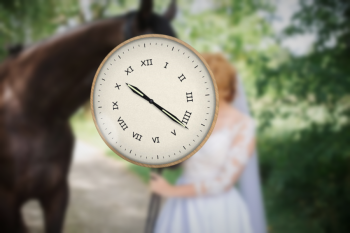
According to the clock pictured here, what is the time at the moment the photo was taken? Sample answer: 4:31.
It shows 10:22
